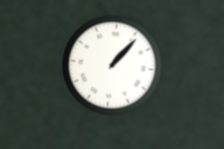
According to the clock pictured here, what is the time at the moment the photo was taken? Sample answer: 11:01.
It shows 1:06
